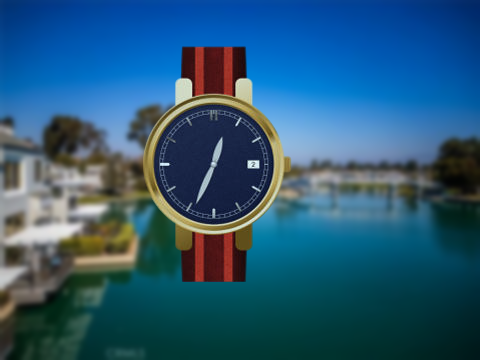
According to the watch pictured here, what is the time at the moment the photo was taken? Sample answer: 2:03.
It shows 12:34
